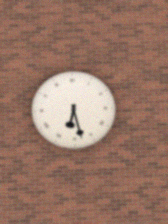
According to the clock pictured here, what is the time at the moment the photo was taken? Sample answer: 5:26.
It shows 6:28
